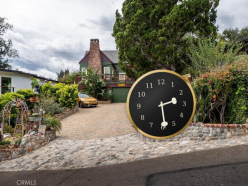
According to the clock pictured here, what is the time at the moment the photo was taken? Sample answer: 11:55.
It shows 2:29
